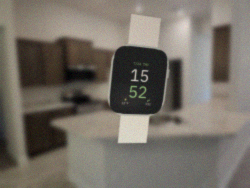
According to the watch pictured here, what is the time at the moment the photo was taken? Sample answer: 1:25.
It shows 15:52
